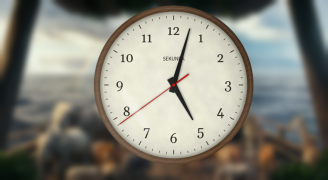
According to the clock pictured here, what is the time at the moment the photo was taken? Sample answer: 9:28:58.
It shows 5:02:39
